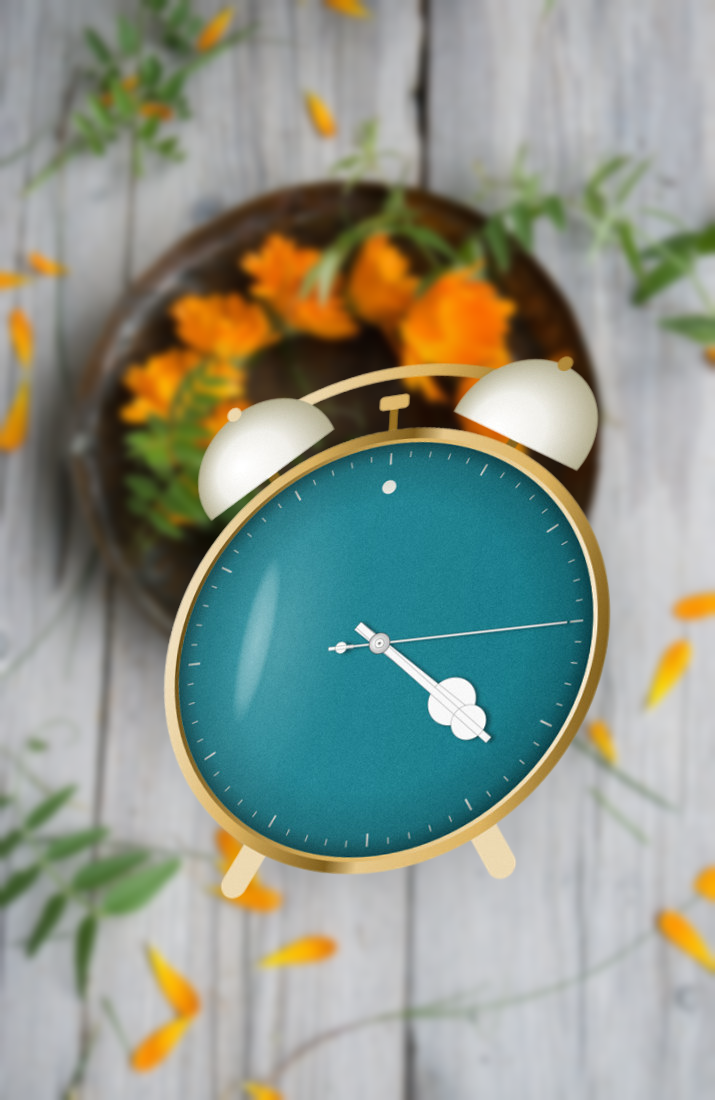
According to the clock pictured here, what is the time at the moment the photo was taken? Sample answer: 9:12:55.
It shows 4:22:15
